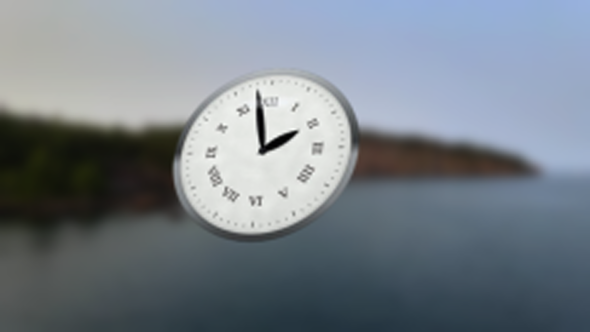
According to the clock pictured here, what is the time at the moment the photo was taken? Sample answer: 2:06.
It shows 1:58
